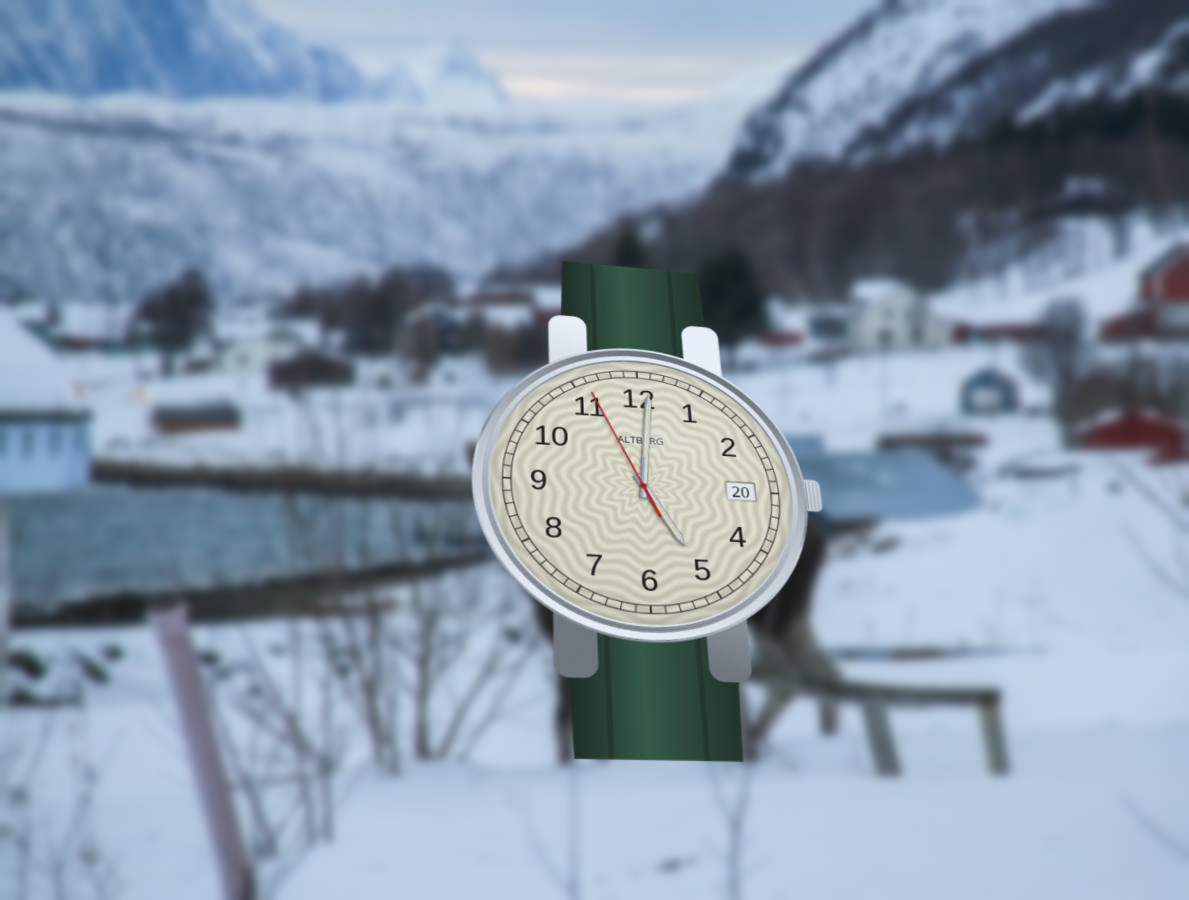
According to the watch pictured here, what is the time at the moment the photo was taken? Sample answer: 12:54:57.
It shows 5:00:56
